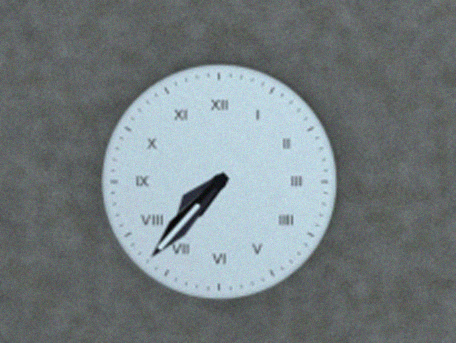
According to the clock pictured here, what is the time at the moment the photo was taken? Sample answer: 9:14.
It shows 7:37
